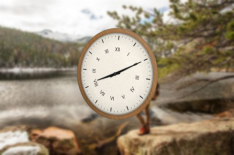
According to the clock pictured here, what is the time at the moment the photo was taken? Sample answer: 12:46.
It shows 8:10
